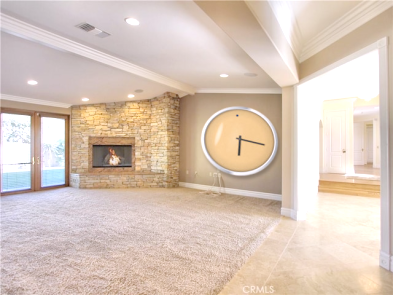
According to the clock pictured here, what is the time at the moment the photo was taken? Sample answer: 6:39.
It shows 6:18
